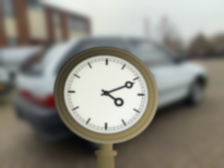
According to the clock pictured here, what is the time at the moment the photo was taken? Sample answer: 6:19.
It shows 4:11
